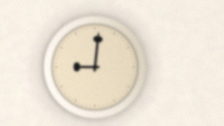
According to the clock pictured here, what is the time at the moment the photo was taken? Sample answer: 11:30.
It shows 9:01
